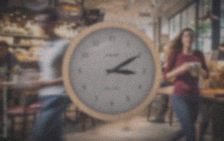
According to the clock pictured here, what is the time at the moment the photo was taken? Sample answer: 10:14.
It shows 3:10
